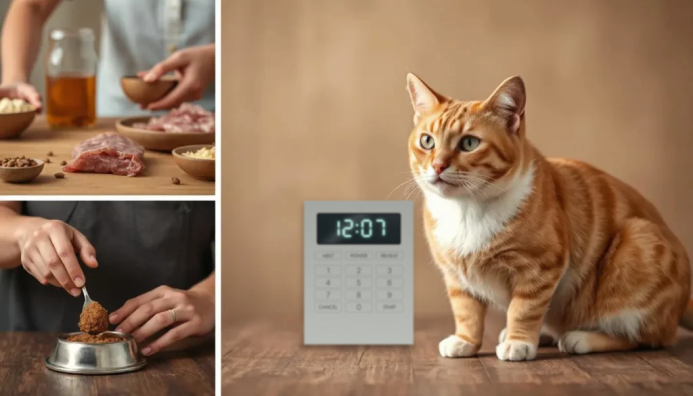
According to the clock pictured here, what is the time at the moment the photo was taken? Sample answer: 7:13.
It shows 12:07
